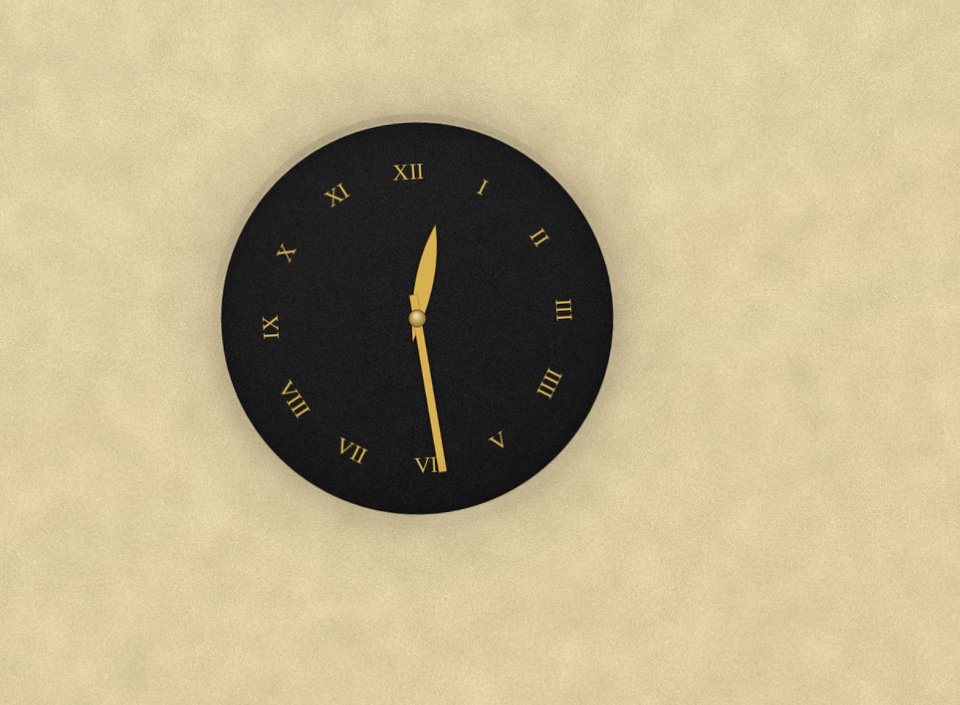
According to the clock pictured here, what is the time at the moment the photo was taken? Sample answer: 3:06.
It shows 12:29
